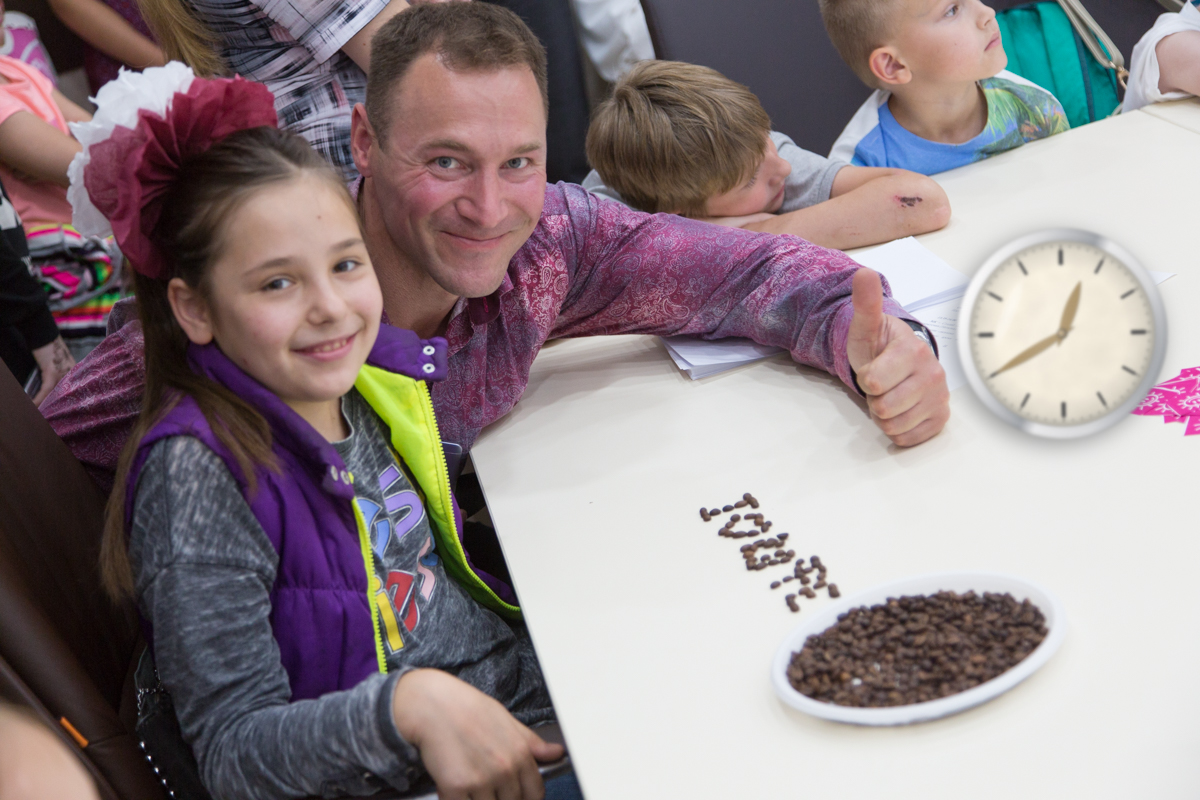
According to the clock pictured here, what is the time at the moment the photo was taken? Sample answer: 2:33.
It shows 12:40
